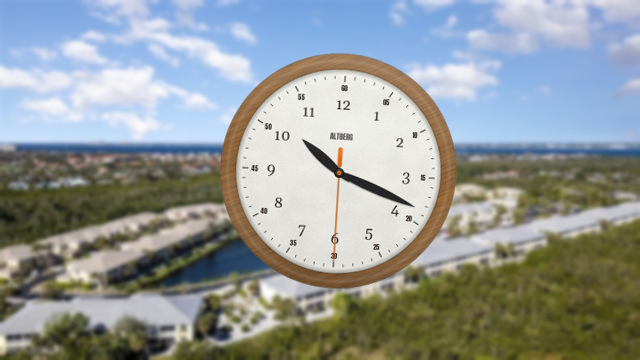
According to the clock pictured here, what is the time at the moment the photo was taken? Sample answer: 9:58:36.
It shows 10:18:30
